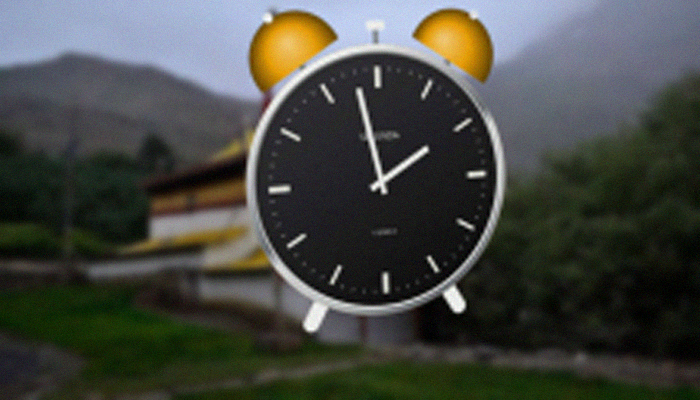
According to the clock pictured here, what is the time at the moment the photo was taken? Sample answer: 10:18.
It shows 1:58
